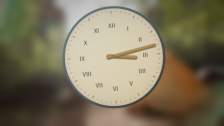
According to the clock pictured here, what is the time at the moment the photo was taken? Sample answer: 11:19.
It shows 3:13
